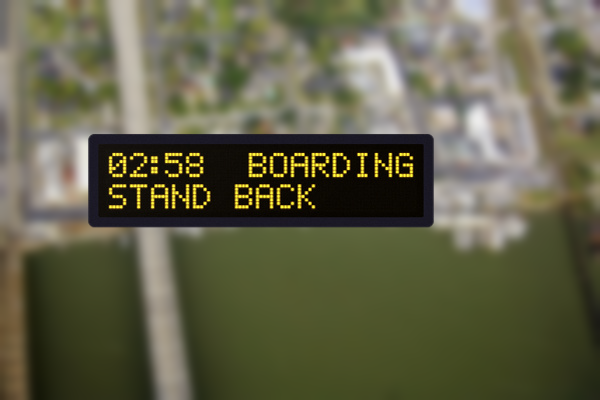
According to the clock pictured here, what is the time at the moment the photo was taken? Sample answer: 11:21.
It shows 2:58
